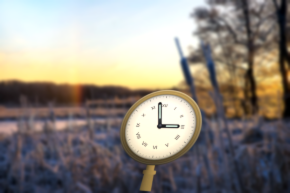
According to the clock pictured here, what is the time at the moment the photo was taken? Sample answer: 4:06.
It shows 2:58
